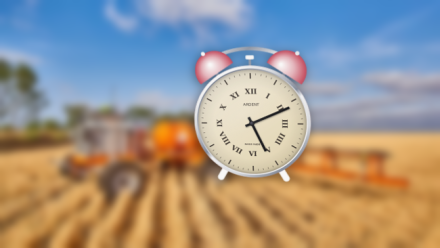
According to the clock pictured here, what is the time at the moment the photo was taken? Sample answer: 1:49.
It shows 5:11
